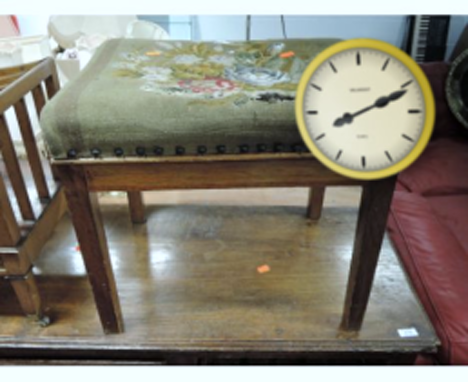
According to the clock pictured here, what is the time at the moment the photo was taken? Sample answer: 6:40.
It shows 8:11
